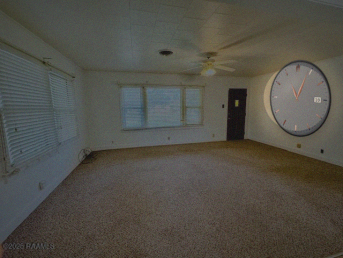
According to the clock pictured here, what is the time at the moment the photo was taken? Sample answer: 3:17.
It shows 11:04
